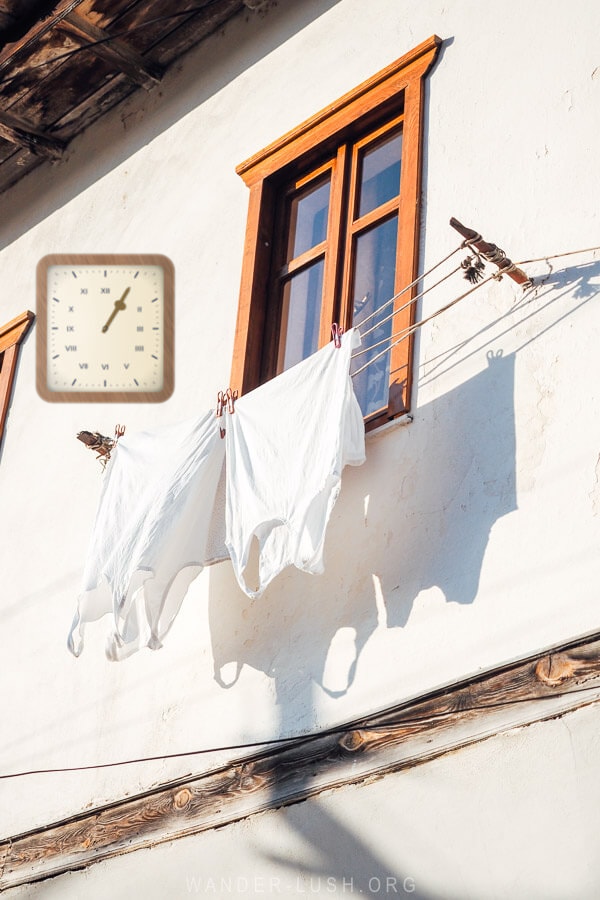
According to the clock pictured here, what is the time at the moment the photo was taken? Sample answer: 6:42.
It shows 1:05
